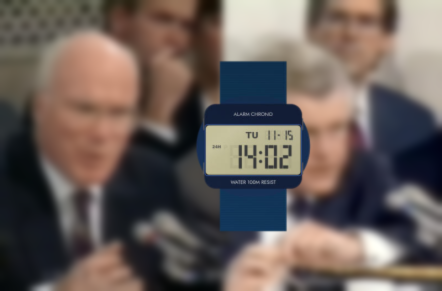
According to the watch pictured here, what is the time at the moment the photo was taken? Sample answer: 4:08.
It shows 14:02
